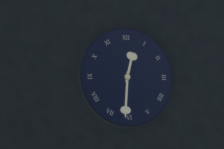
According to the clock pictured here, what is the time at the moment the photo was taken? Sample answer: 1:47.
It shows 12:31
